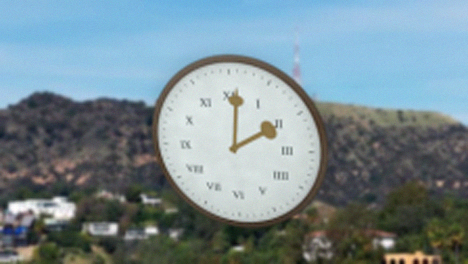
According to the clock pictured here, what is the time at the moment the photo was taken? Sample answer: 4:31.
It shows 2:01
